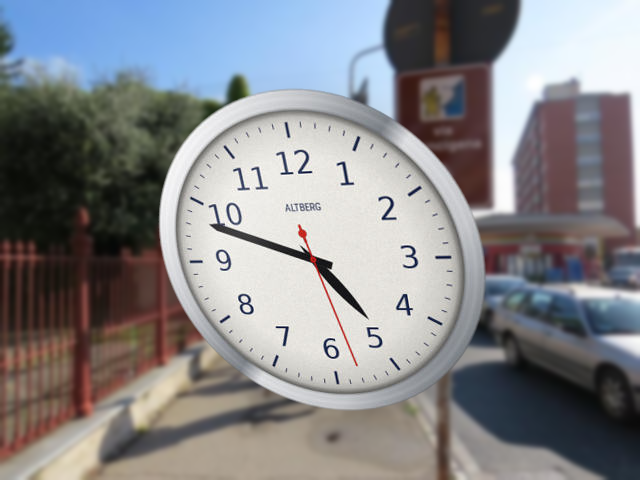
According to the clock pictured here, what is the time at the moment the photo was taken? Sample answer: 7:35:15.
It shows 4:48:28
